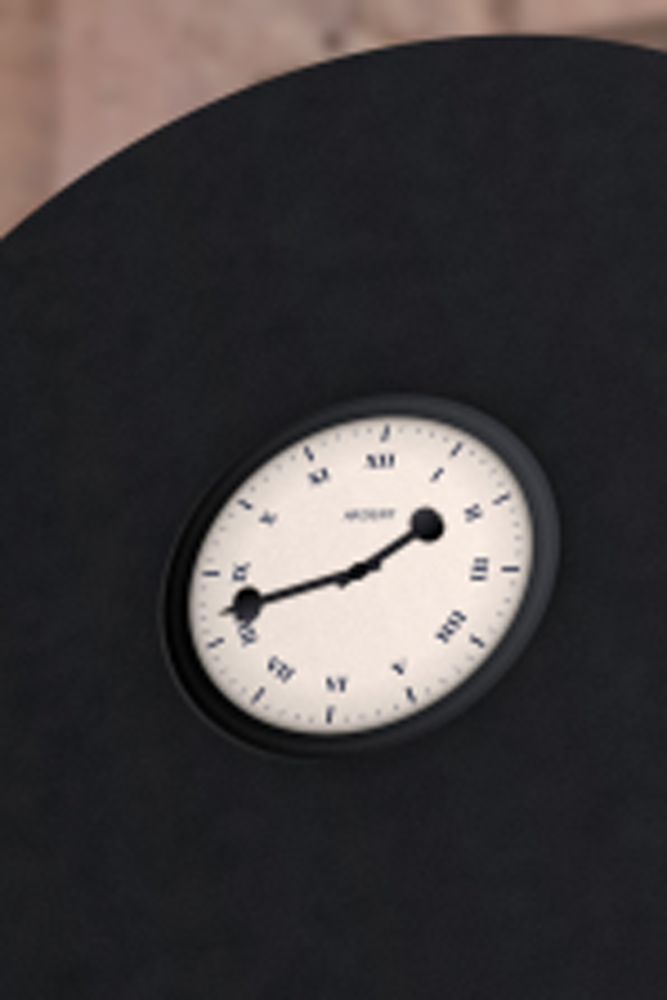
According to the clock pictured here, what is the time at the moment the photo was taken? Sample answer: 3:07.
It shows 1:42
